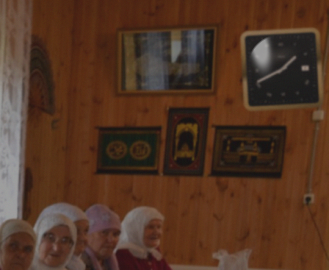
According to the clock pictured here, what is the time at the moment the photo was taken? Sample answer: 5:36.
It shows 1:41
